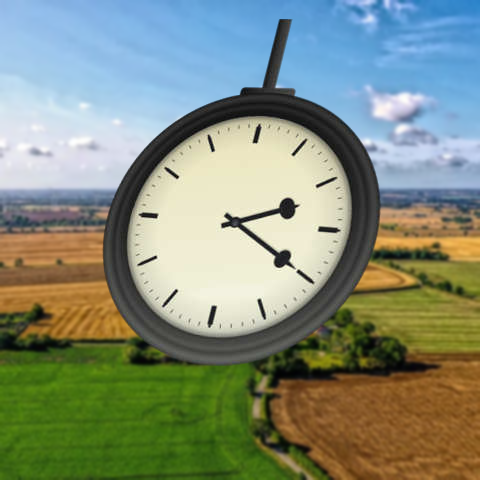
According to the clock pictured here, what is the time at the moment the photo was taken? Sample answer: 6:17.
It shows 2:20
